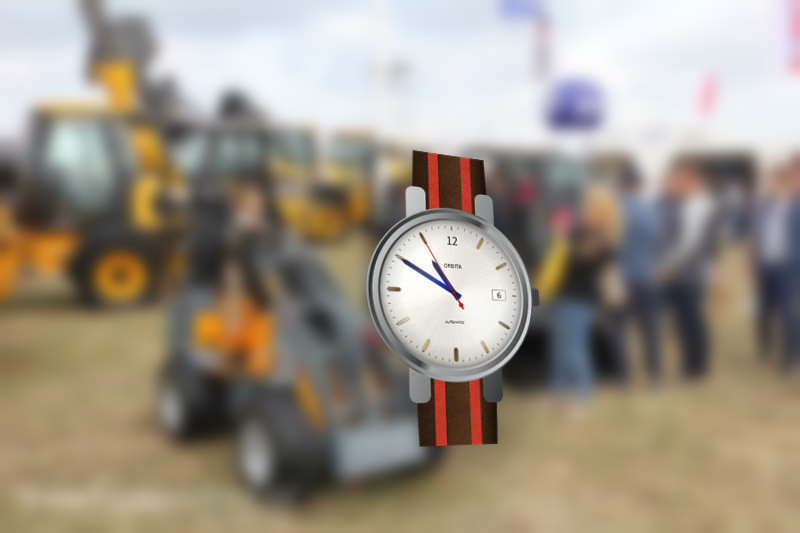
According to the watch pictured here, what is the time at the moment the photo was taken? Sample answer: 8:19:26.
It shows 10:49:55
